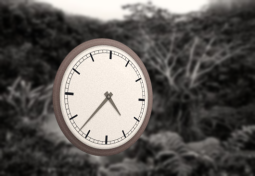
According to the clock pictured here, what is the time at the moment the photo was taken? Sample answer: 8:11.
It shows 4:37
